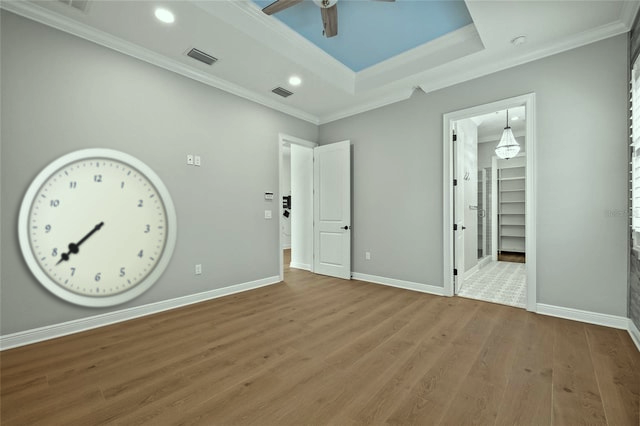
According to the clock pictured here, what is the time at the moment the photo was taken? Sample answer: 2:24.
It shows 7:38
